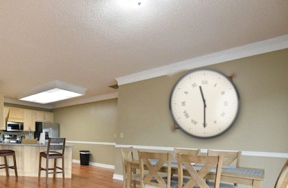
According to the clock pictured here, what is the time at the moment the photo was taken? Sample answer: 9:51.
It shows 11:30
